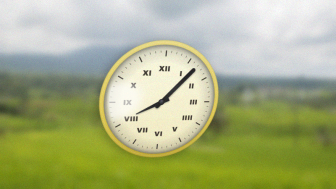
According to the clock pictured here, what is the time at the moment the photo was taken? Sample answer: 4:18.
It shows 8:07
